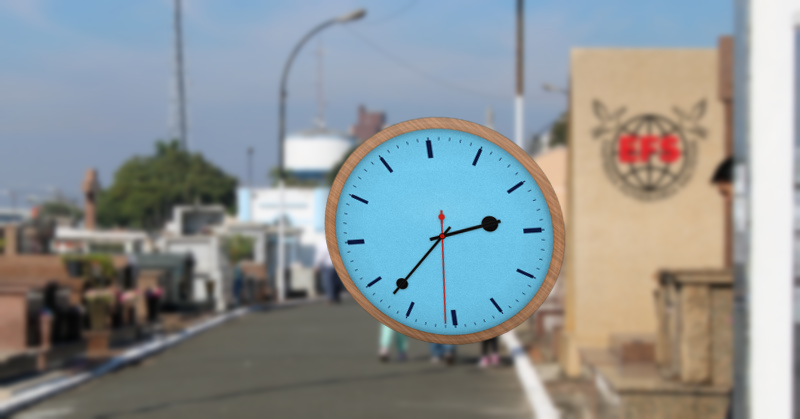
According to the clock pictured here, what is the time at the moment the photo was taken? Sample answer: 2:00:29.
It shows 2:37:31
